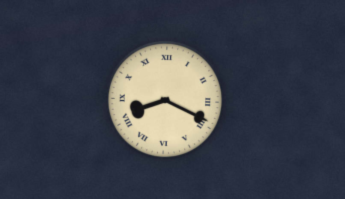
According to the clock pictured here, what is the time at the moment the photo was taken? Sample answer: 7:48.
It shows 8:19
